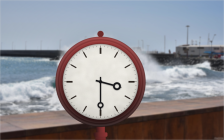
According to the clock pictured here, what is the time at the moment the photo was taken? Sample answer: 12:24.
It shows 3:30
